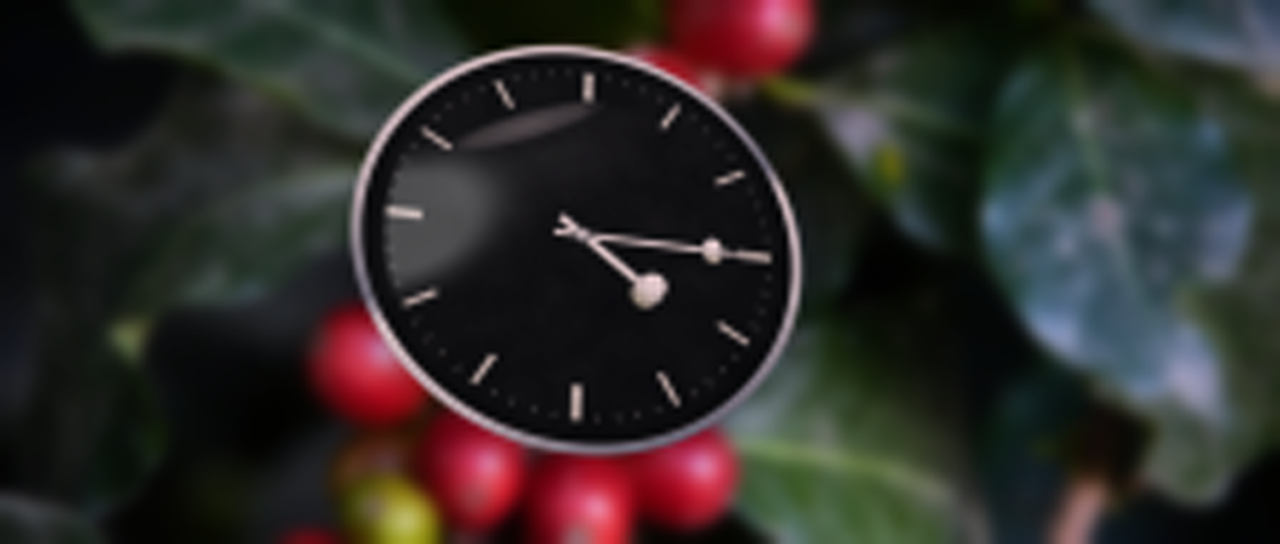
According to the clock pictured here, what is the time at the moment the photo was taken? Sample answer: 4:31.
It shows 4:15
